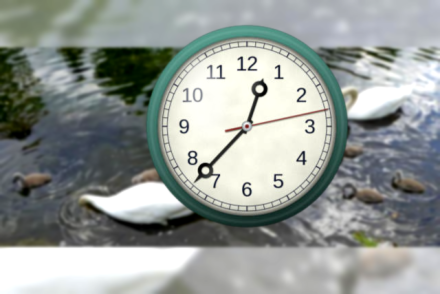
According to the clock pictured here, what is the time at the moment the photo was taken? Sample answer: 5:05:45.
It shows 12:37:13
